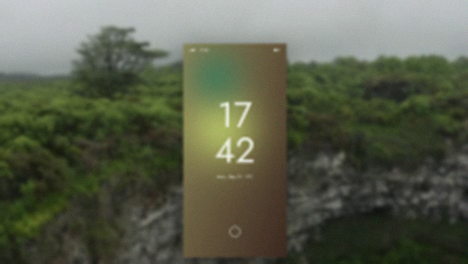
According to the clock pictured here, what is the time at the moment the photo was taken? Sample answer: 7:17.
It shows 17:42
